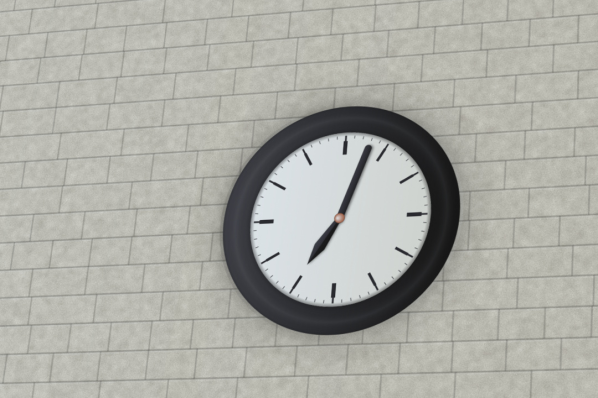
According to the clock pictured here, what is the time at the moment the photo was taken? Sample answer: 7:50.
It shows 7:03
